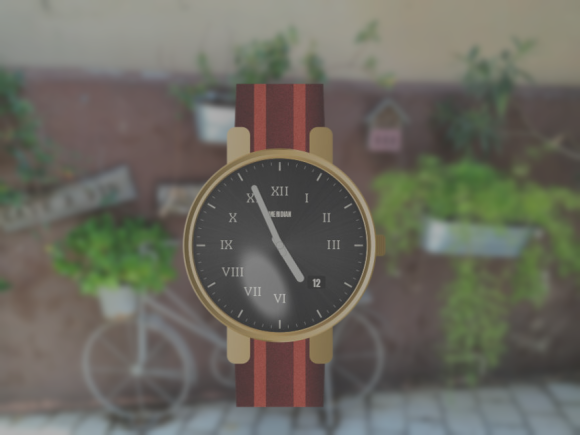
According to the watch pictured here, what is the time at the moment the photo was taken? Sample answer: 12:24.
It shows 4:56
